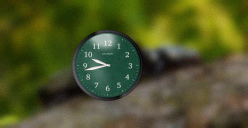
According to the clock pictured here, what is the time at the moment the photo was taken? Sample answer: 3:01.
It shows 9:43
